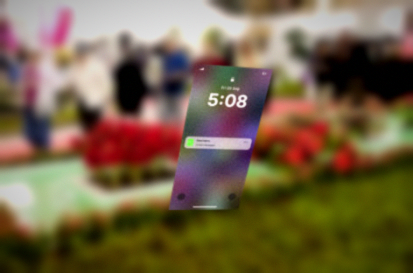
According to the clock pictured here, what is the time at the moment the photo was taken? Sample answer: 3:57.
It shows 5:08
